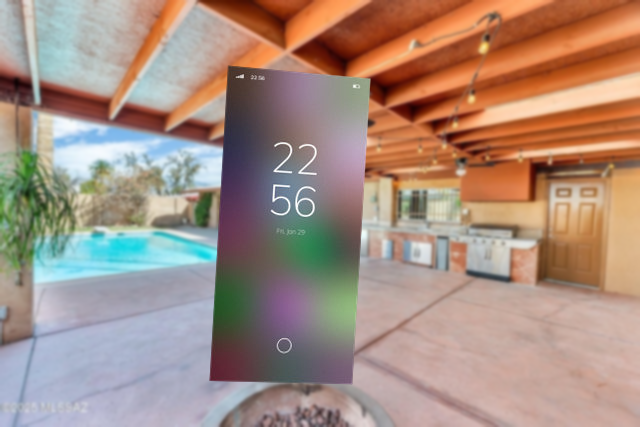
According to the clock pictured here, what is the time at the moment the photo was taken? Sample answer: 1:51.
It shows 22:56
